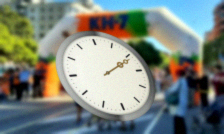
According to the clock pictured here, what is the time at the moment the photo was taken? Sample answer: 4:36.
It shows 2:11
